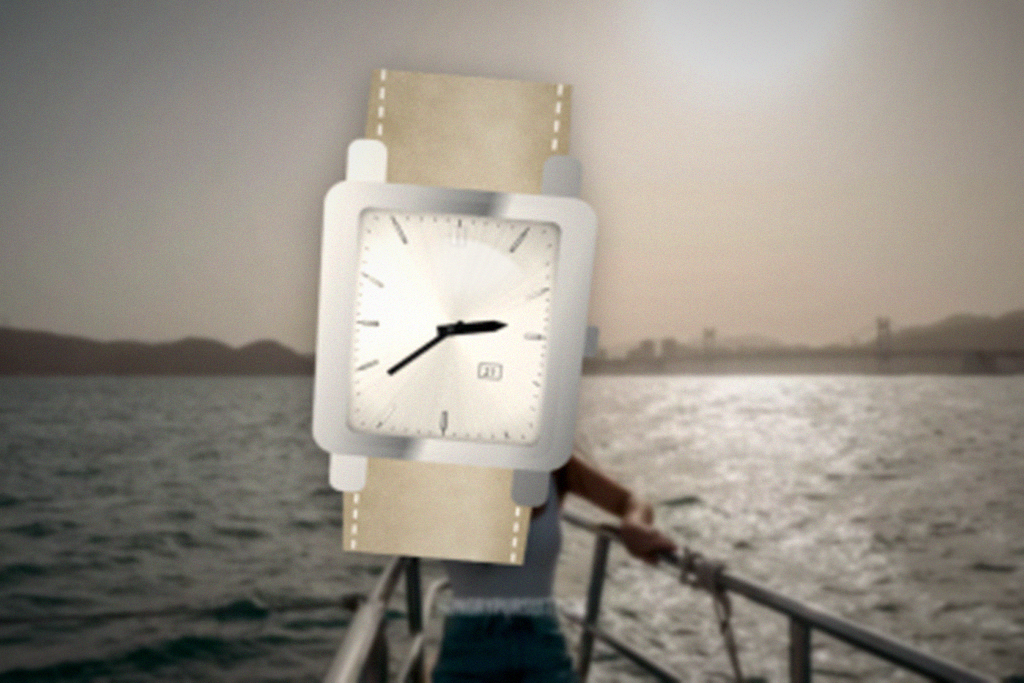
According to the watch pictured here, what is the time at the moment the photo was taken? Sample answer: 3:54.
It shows 2:38
